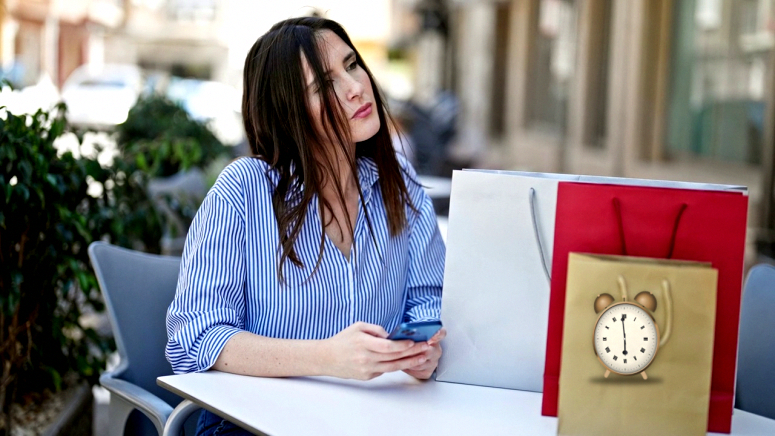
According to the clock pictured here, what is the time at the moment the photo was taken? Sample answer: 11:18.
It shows 5:59
